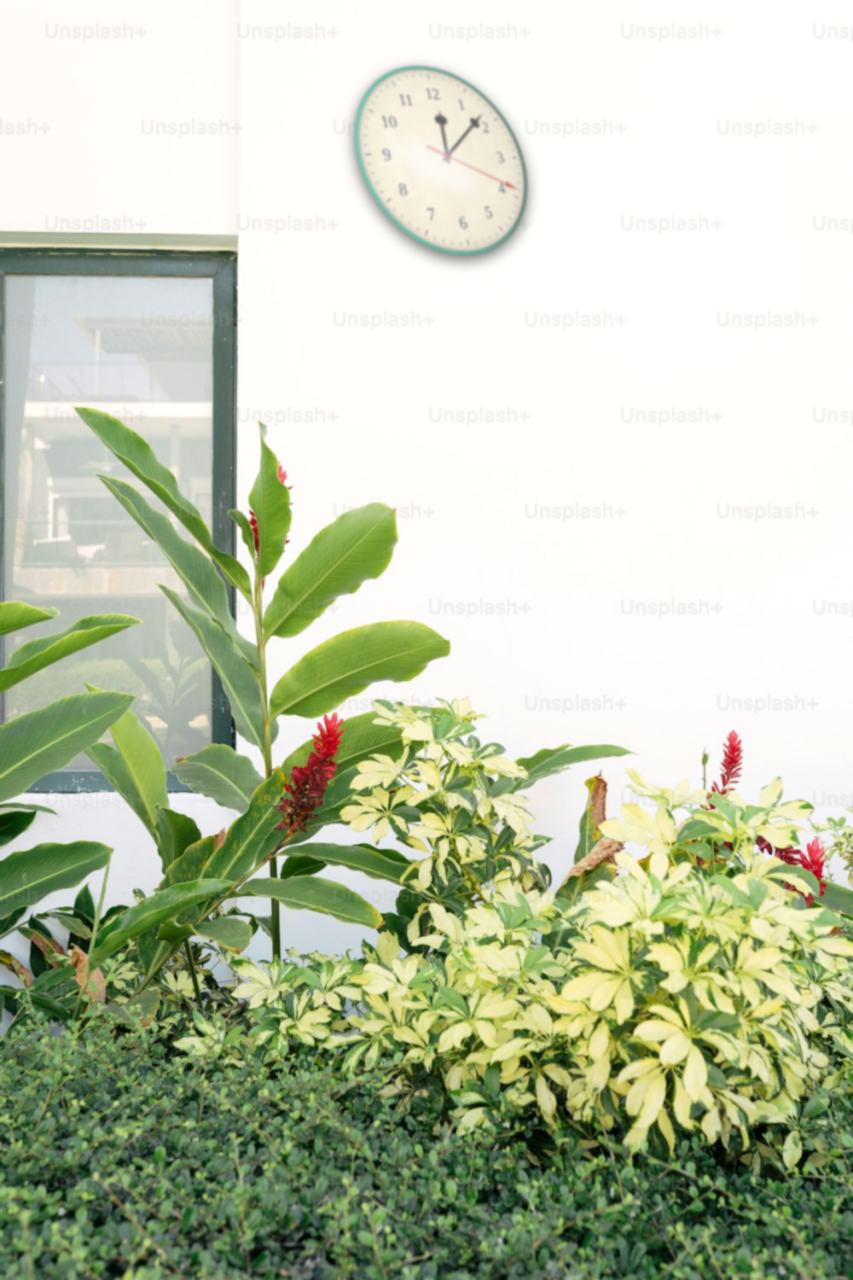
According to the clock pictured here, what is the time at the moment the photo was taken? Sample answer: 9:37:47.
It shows 12:08:19
